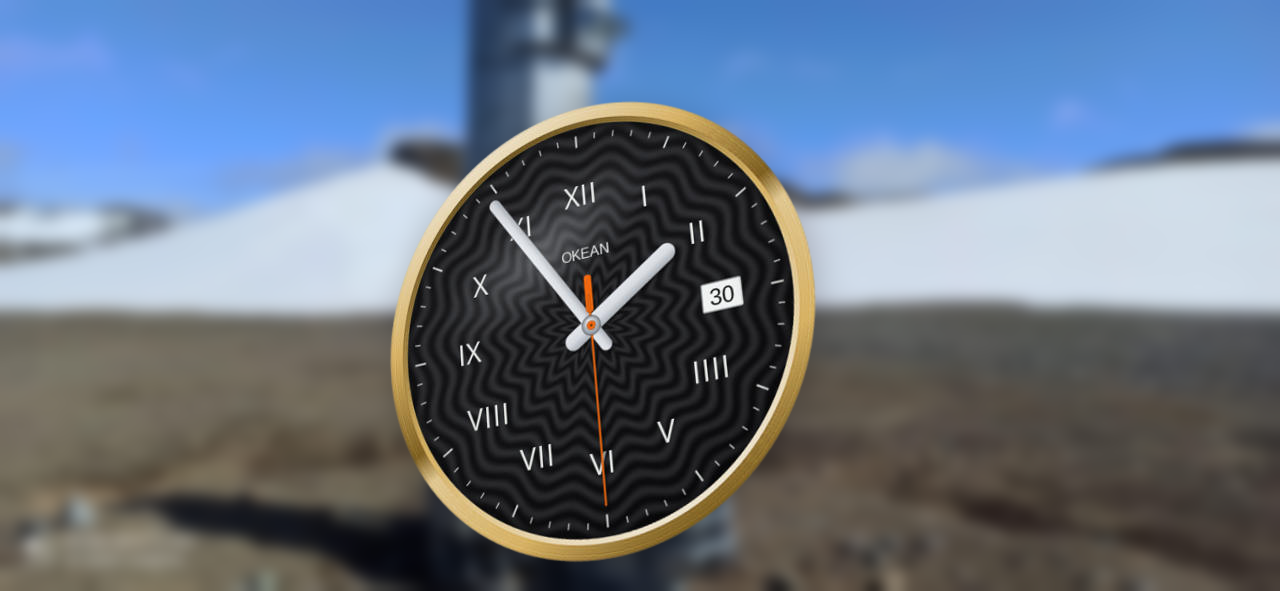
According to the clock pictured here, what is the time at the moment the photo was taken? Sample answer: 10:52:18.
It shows 1:54:30
